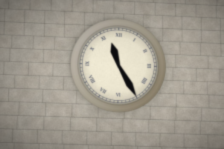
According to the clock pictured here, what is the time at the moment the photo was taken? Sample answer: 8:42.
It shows 11:25
